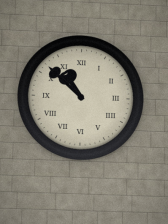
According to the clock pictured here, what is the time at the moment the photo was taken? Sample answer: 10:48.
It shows 10:52
